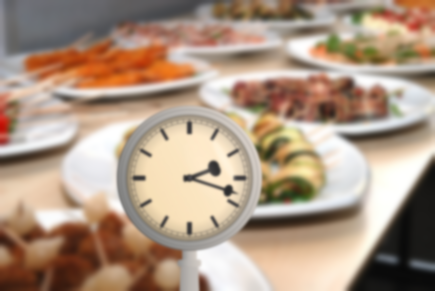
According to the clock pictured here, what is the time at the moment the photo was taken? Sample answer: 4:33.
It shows 2:18
